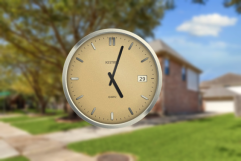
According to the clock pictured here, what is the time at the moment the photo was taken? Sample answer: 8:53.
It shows 5:03
